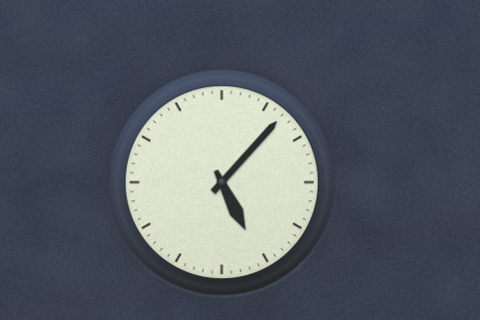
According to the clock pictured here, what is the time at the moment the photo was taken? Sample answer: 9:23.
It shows 5:07
